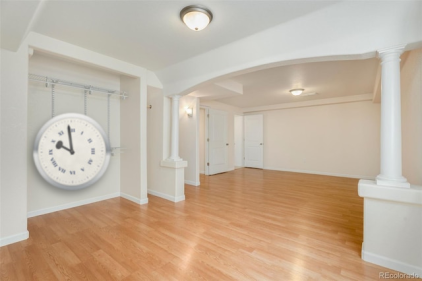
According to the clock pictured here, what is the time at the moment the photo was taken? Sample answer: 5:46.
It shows 9:59
